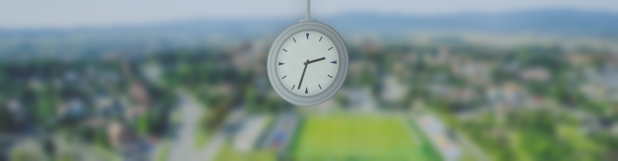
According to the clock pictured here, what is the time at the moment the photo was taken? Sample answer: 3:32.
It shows 2:33
